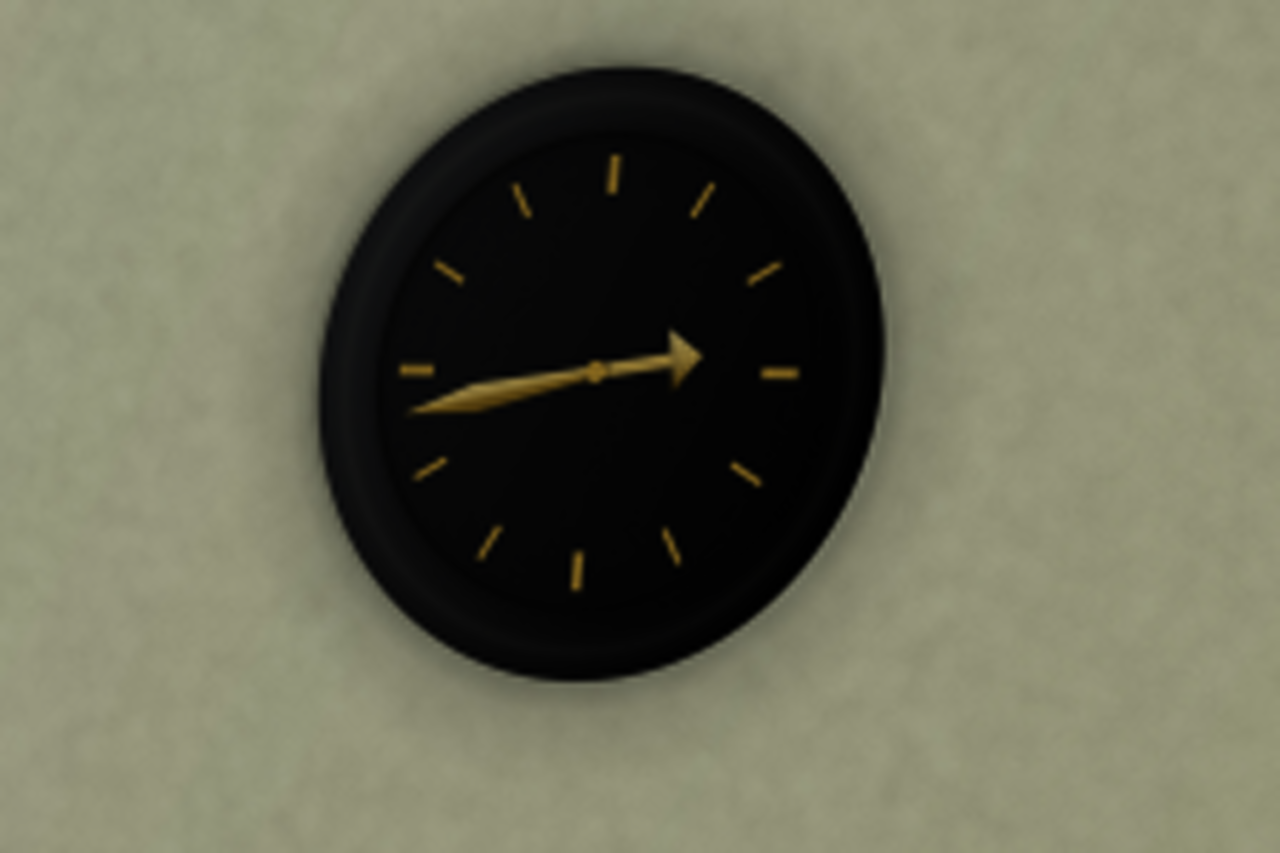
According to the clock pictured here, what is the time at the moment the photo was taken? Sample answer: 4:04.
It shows 2:43
